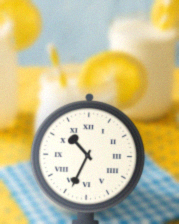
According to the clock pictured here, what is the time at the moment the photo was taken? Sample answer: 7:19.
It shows 10:34
